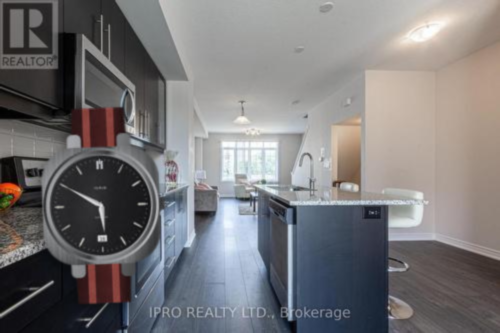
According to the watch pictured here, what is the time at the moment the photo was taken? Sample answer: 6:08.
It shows 5:50
